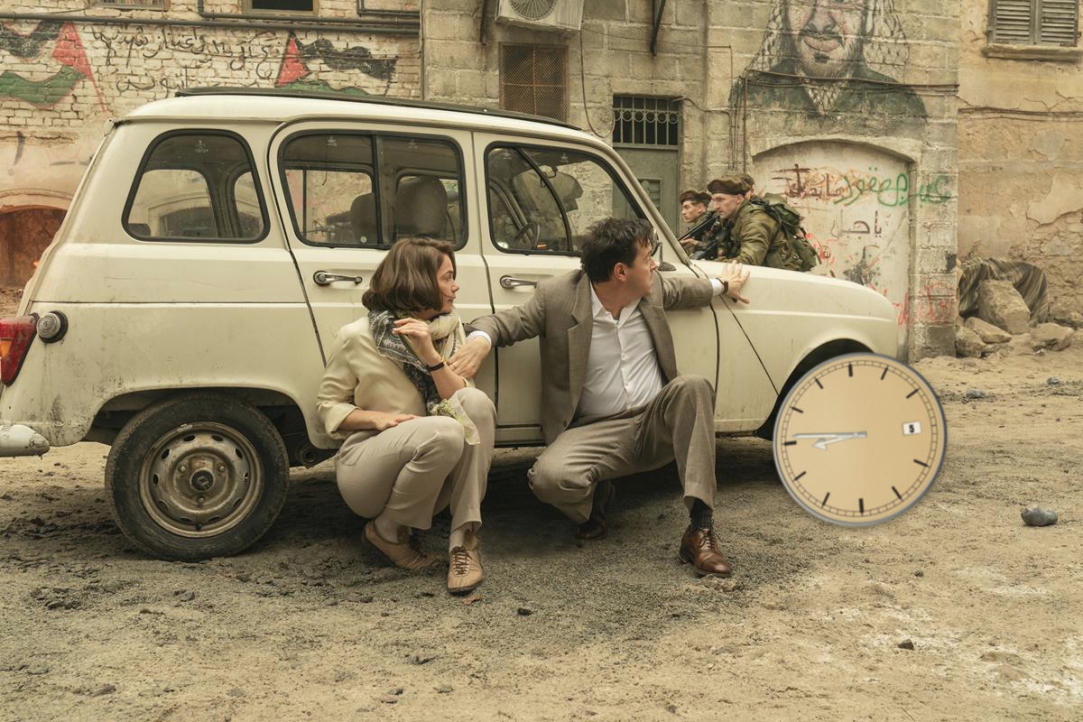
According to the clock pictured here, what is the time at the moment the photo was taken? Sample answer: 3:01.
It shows 8:46
